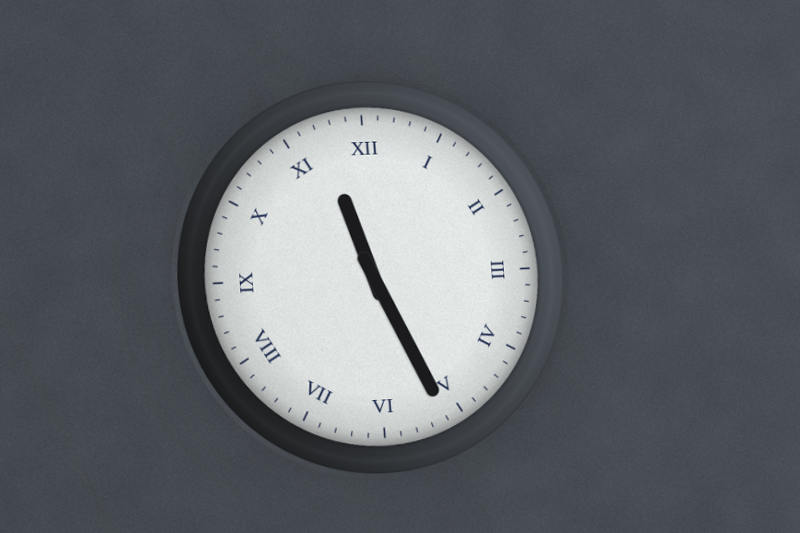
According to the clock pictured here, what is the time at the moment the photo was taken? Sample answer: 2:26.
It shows 11:26
